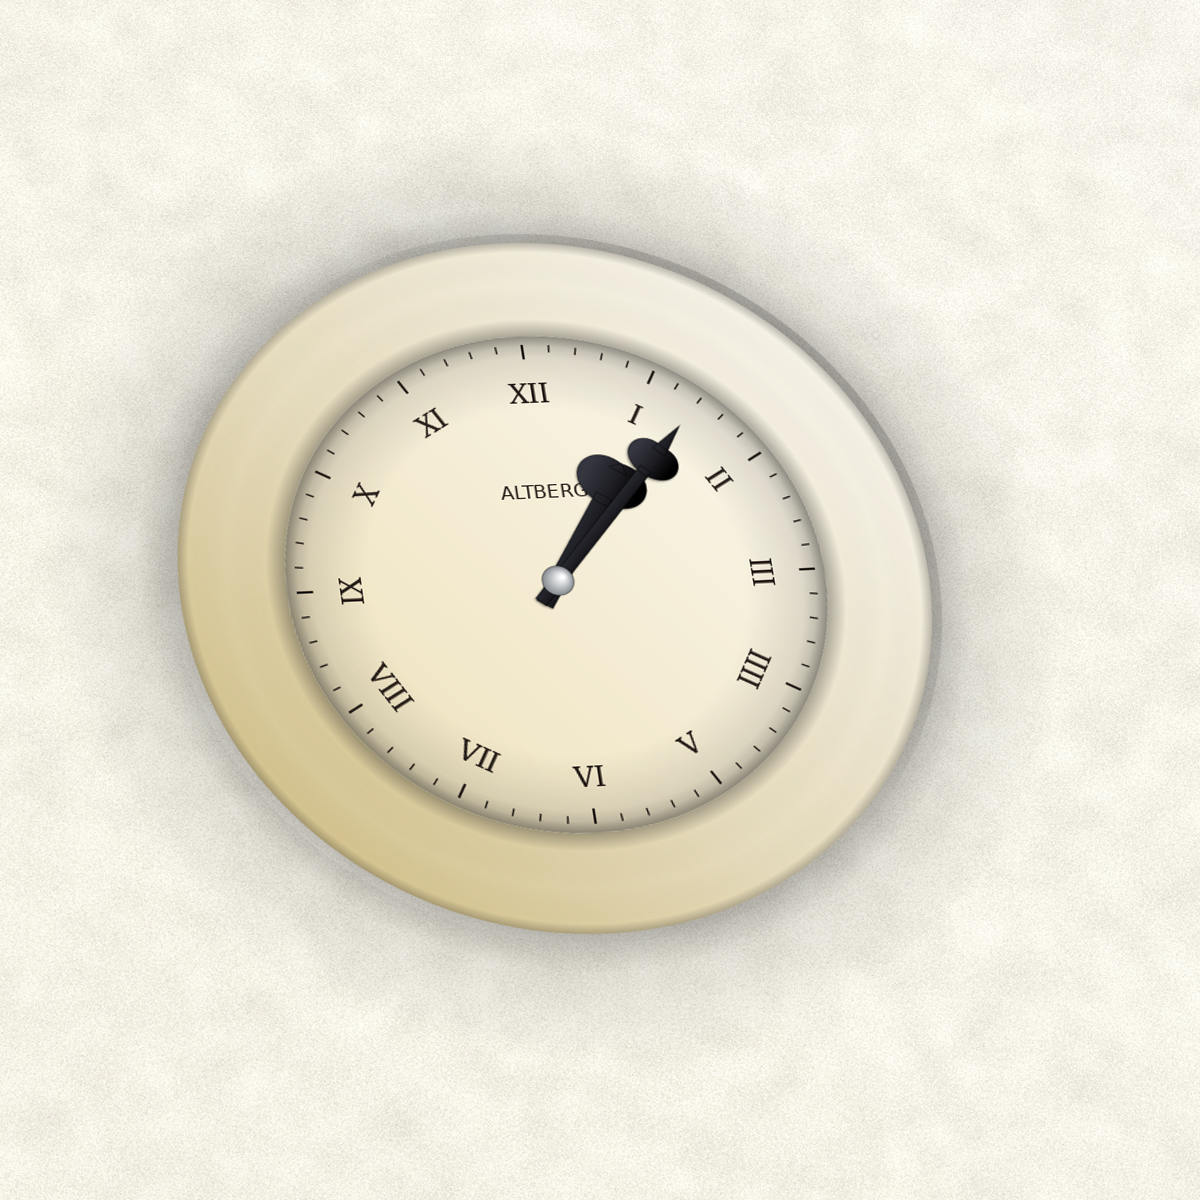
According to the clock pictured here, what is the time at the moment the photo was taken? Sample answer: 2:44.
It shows 1:07
